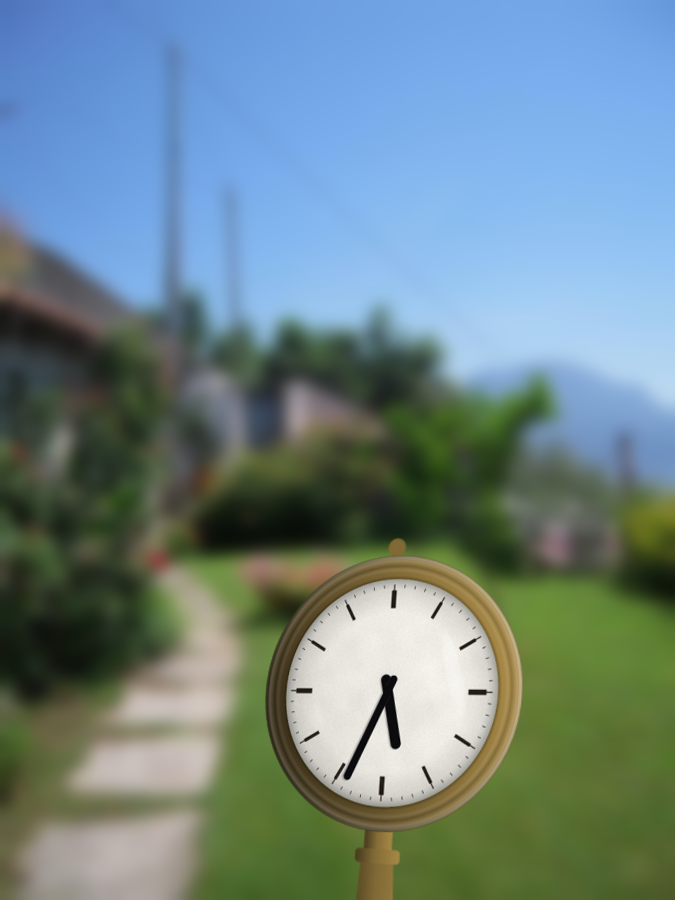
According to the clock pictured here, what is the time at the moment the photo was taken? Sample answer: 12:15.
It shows 5:34
